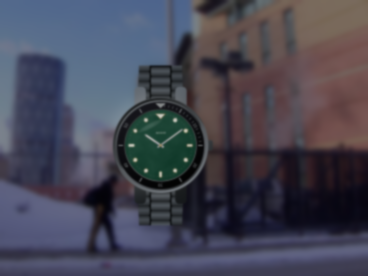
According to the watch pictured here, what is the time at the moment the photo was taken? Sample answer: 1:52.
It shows 10:09
